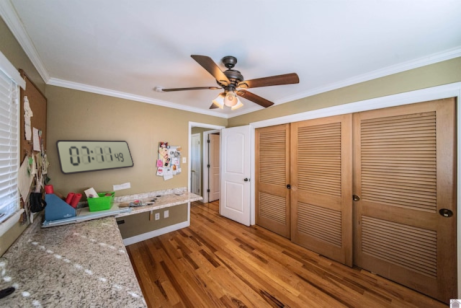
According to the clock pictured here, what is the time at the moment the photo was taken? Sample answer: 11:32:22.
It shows 7:11:49
